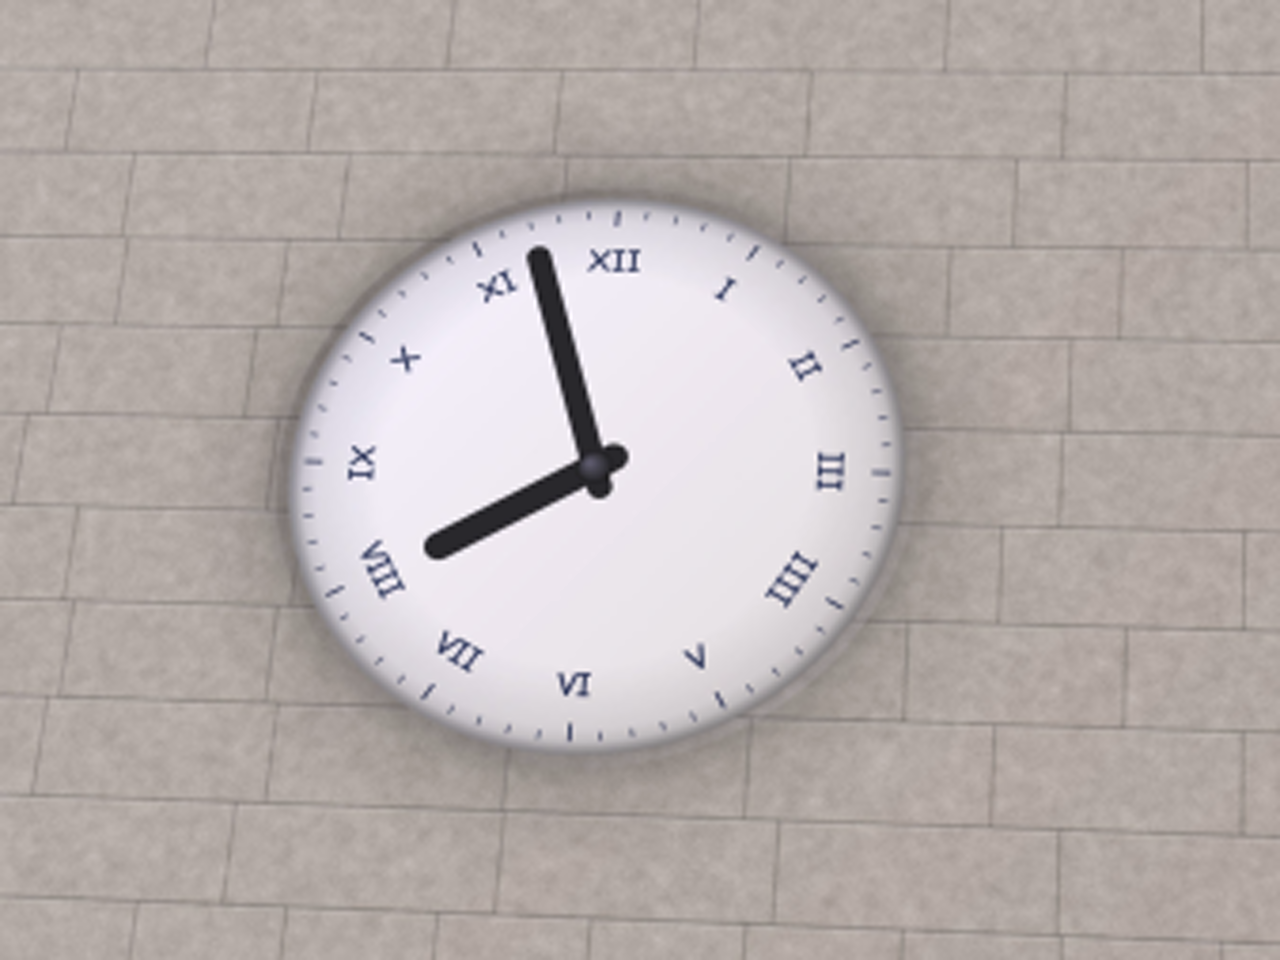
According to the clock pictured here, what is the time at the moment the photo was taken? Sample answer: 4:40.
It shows 7:57
